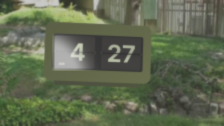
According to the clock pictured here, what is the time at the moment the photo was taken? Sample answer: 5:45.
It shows 4:27
